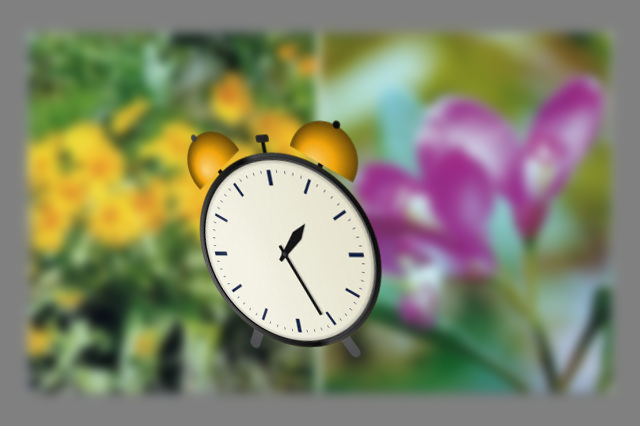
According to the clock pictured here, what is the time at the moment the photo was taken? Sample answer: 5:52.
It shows 1:26
